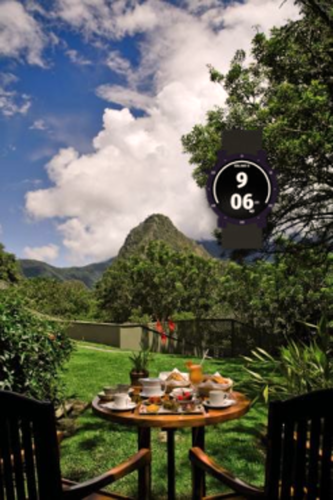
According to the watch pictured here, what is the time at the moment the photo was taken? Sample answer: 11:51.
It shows 9:06
